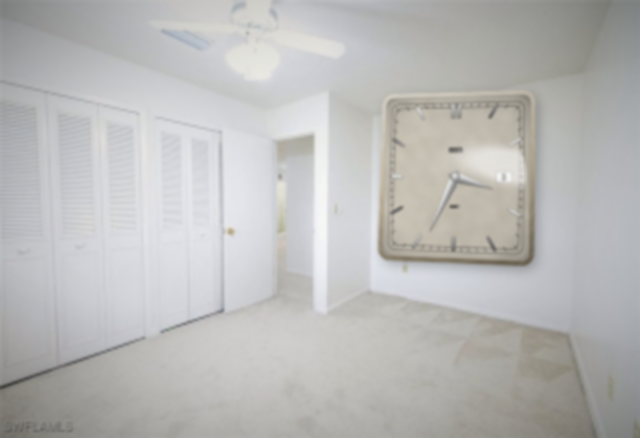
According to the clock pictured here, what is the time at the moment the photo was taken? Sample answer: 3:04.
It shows 3:34
